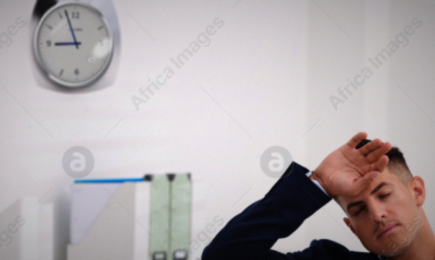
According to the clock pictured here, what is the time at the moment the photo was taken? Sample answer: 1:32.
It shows 8:57
